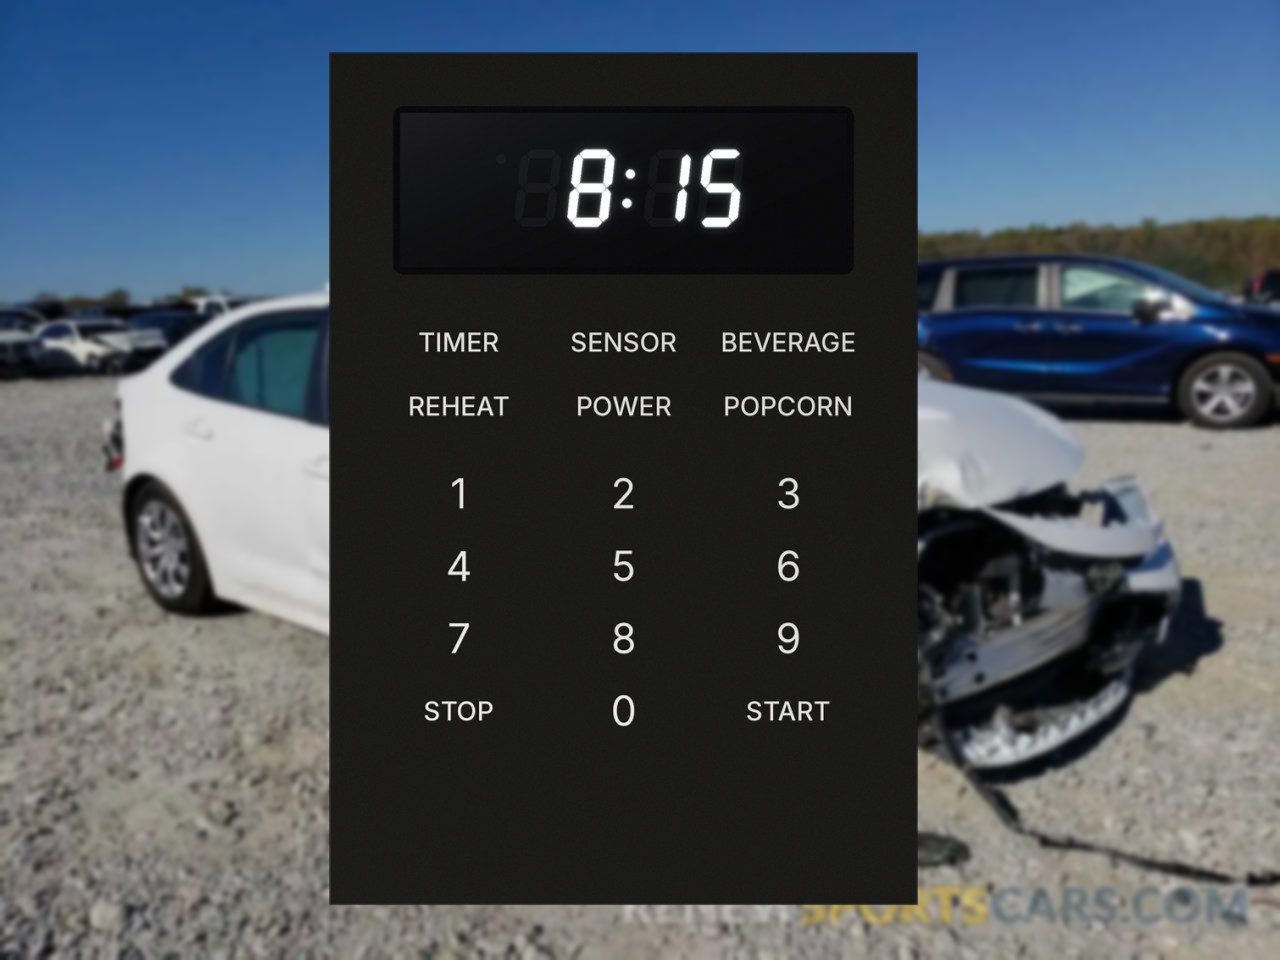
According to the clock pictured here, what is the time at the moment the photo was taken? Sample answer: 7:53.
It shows 8:15
